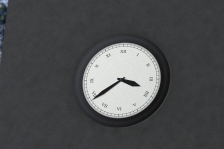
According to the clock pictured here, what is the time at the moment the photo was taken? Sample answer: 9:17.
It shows 3:39
